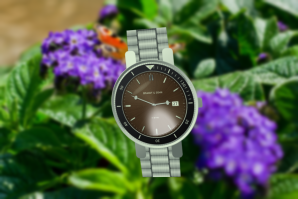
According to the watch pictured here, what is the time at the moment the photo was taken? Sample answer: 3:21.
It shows 2:49
